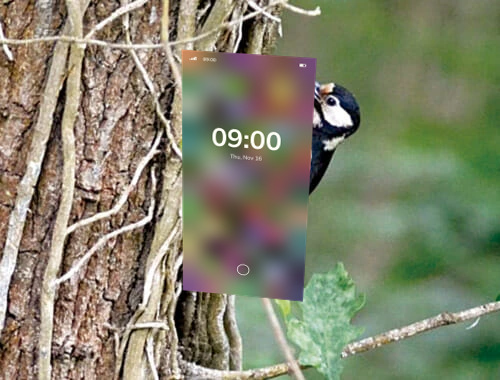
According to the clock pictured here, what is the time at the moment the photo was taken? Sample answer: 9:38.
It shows 9:00
